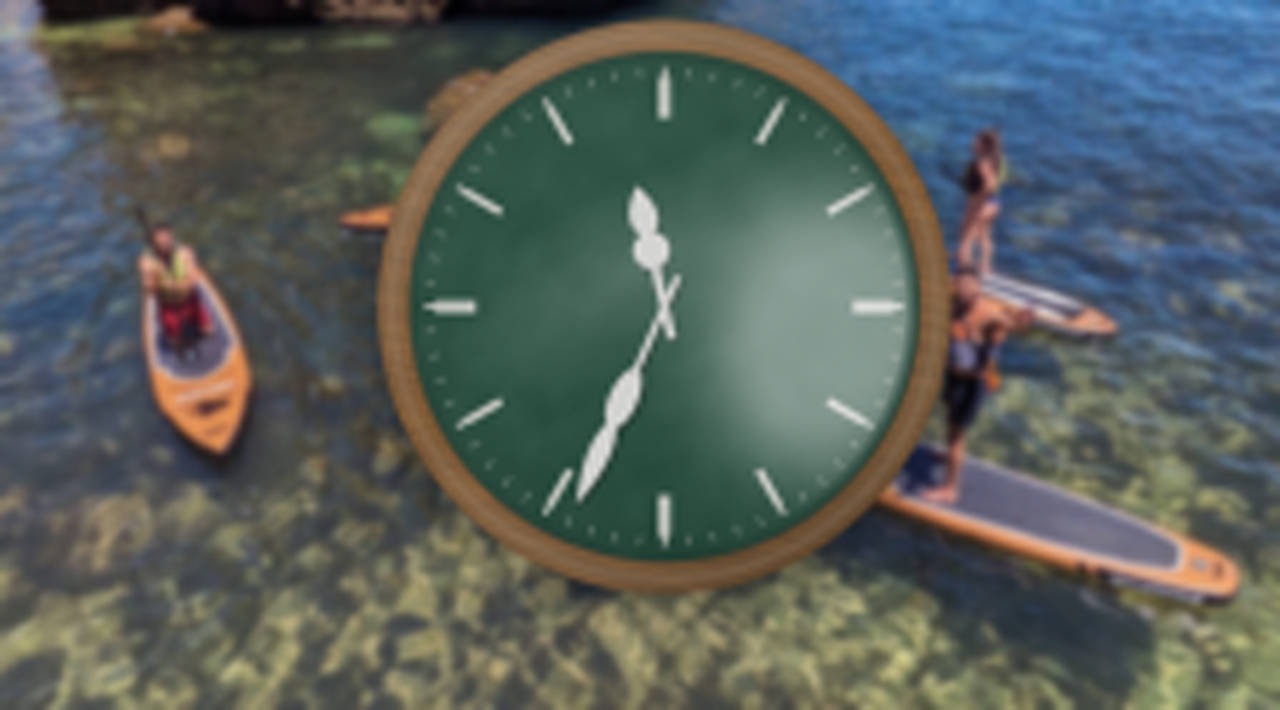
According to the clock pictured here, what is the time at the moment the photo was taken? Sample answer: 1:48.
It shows 11:34
